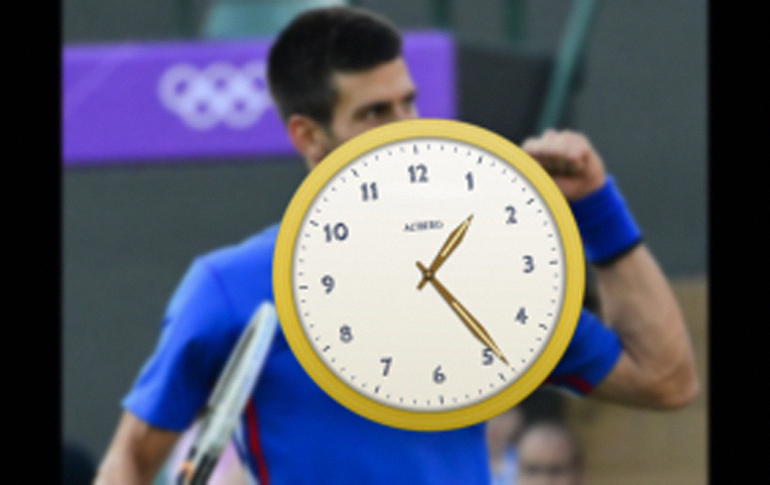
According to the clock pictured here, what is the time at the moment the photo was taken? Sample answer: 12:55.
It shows 1:24
